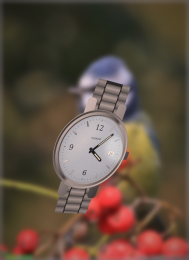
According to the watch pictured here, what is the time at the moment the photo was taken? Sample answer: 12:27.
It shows 4:07
